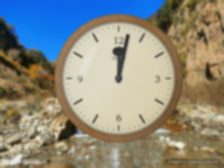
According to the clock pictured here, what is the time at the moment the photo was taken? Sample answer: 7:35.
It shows 12:02
